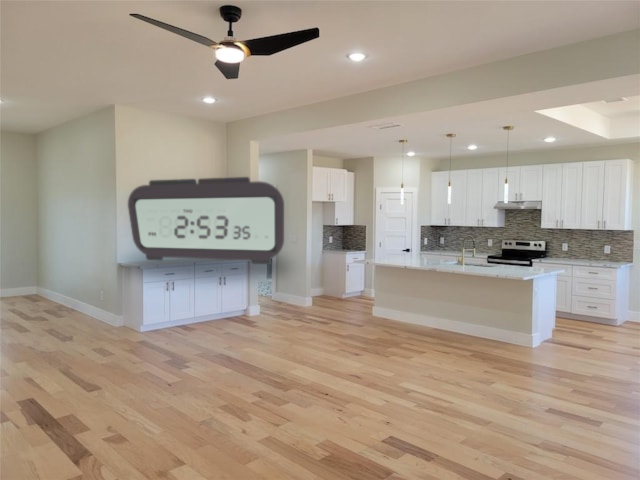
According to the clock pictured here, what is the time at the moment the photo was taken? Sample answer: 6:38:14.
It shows 2:53:35
